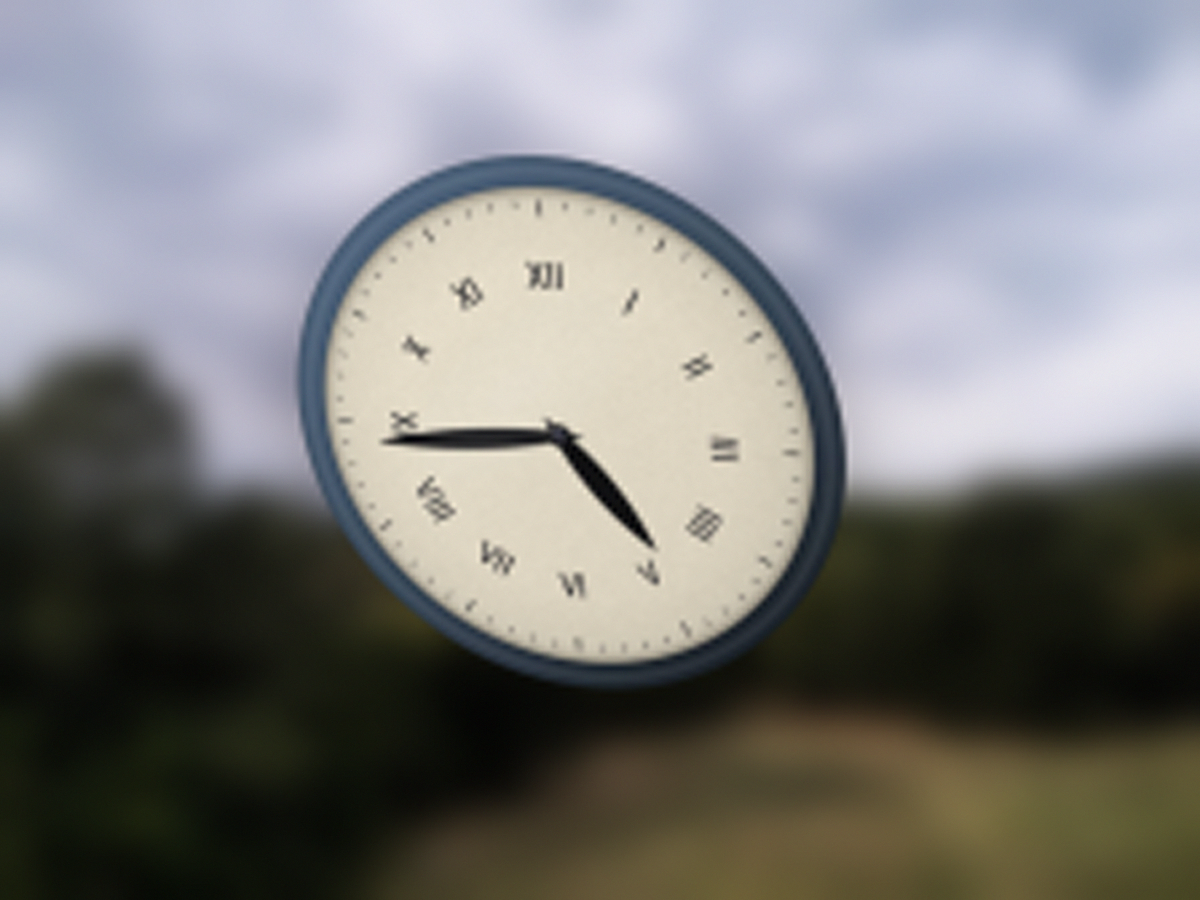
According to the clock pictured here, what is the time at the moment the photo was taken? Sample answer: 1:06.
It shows 4:44
